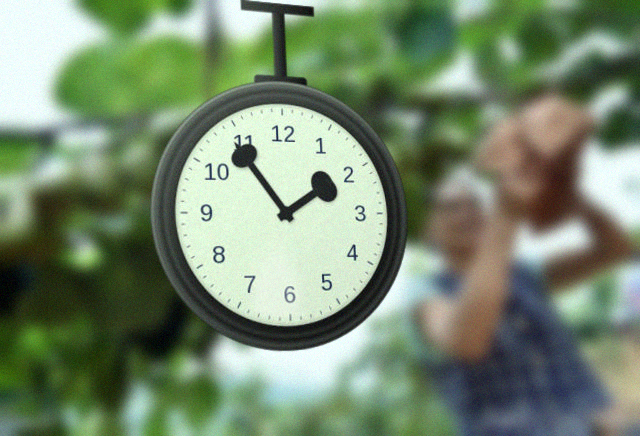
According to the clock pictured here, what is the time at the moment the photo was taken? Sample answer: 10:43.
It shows 1:54
